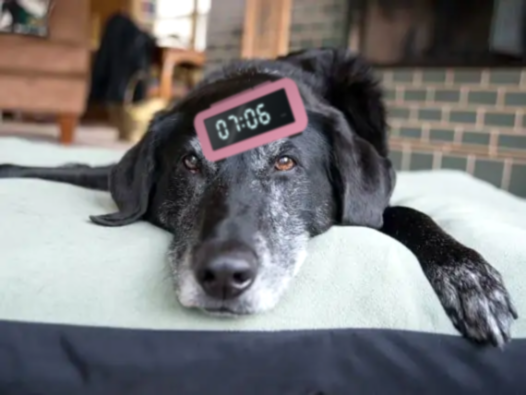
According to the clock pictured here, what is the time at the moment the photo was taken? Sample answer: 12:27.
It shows 7:06
